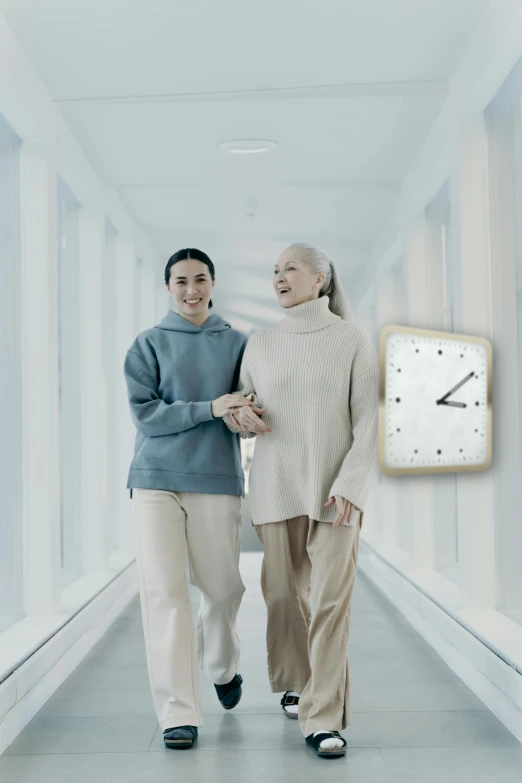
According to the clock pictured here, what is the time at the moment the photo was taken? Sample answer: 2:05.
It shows 3:09
